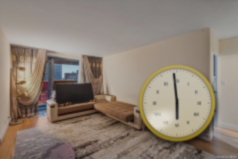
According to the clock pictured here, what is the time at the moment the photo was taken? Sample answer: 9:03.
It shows 5:59
